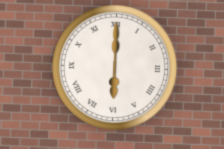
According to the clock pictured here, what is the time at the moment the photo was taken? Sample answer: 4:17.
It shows 6:00
